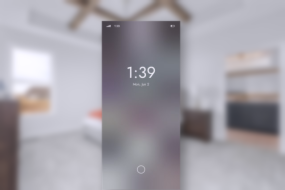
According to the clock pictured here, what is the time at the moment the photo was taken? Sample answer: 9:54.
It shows 1:39
